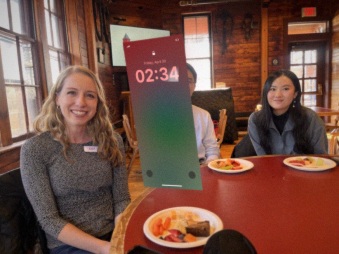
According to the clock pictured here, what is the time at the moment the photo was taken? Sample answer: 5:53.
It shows 2:34
